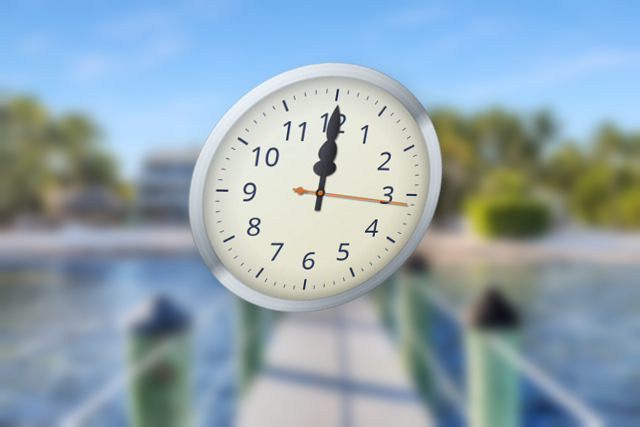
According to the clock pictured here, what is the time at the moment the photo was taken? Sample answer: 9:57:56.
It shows 12:00:16
